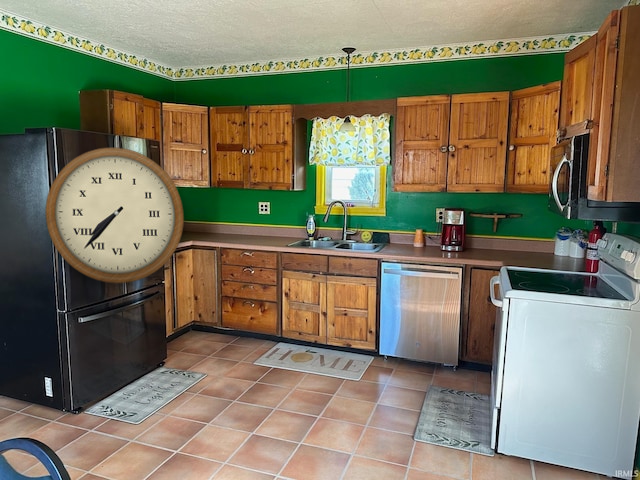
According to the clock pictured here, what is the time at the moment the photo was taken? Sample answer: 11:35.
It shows 7:37
